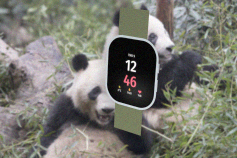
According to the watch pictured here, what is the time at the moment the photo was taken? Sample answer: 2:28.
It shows 12:46
